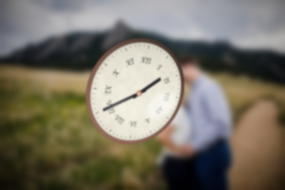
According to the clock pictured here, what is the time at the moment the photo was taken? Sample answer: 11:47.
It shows 1:40
